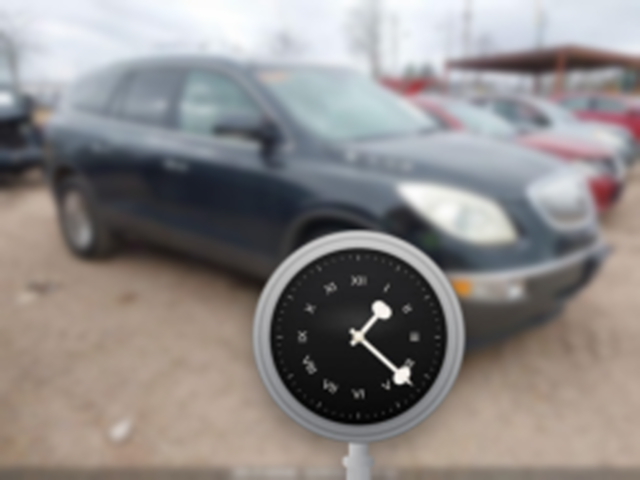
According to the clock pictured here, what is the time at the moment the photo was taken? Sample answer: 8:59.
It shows 1:22
